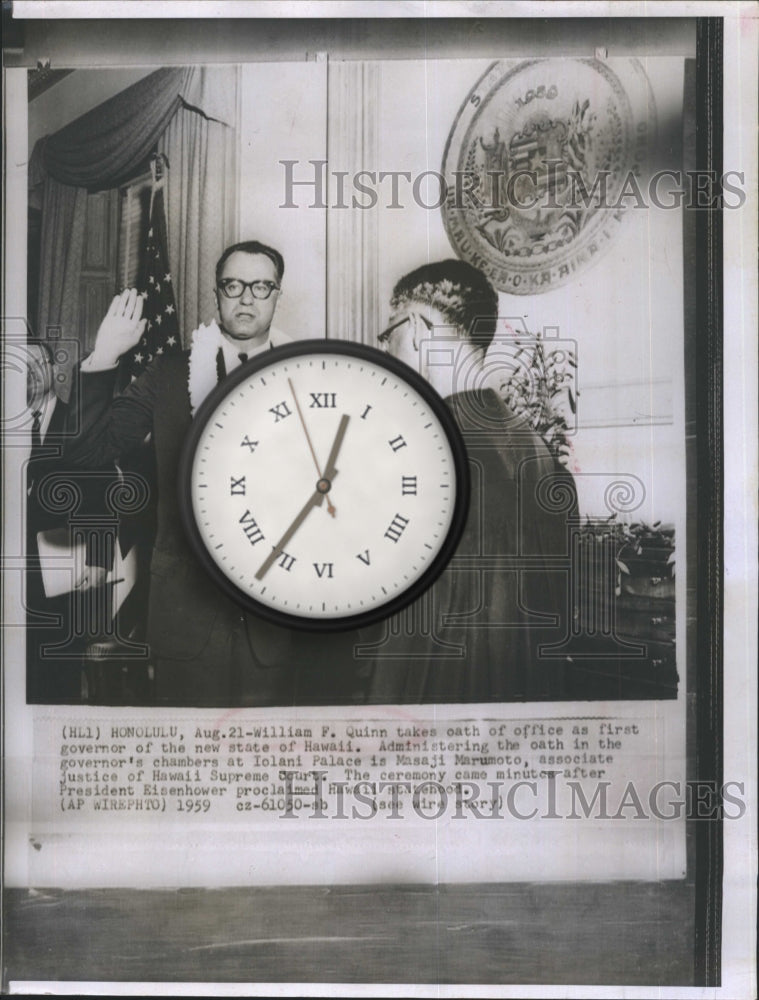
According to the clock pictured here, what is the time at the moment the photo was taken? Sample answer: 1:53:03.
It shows 12:35:57
